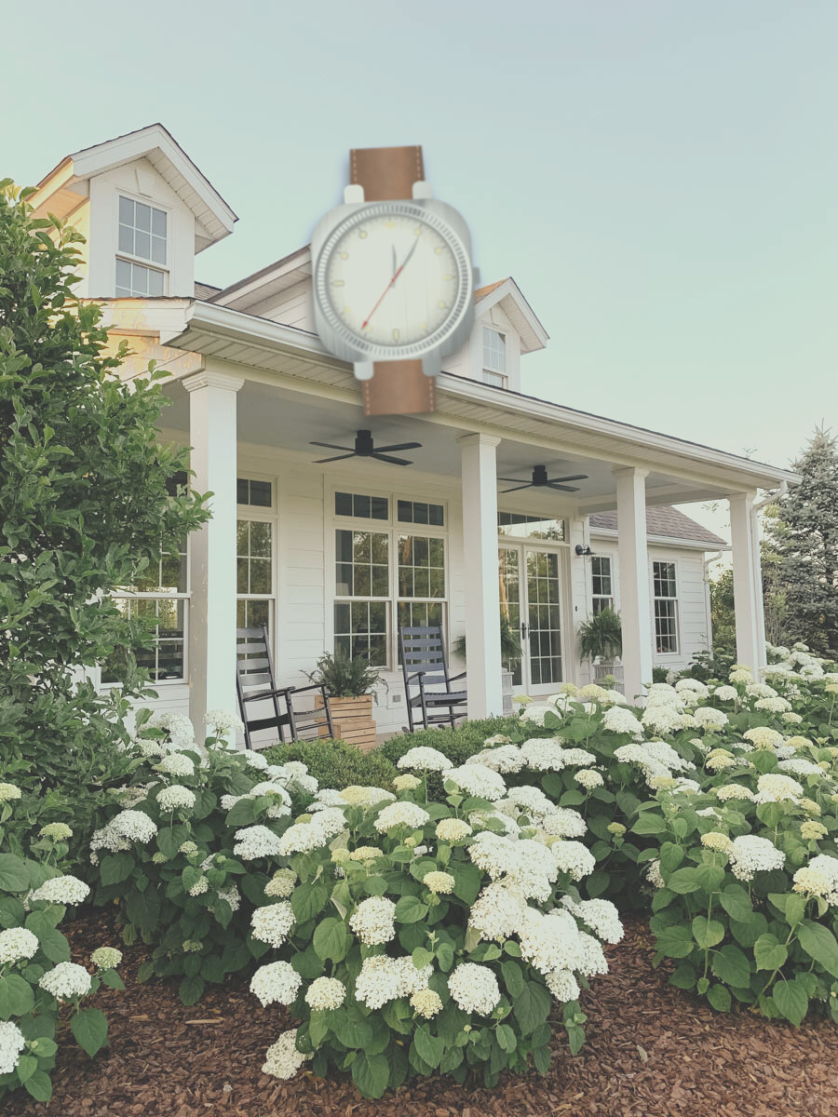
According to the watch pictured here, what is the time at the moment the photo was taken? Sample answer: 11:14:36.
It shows 12:05:36
